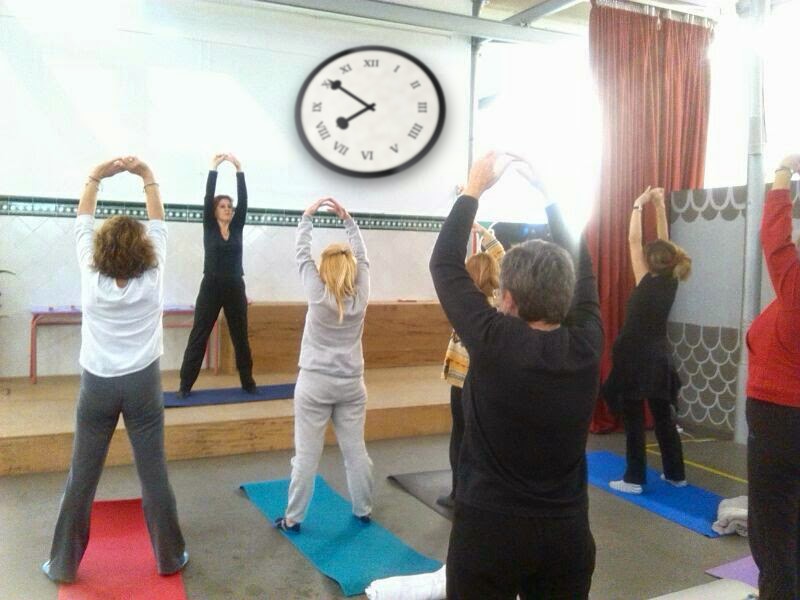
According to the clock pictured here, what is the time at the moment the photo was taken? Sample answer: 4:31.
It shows 7:51
